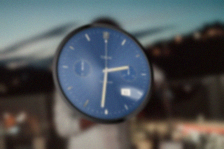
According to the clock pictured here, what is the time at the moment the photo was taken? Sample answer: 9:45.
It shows 2:31
